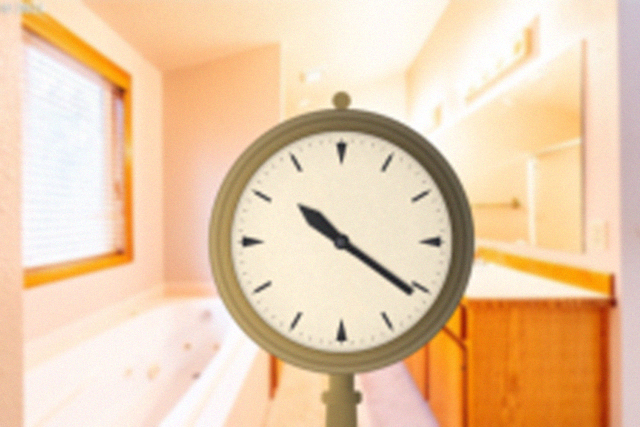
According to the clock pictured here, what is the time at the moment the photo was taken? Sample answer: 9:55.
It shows 10:21
